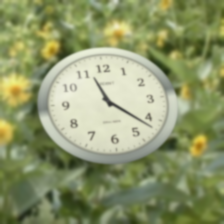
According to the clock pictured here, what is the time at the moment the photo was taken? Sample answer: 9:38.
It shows 11:22
